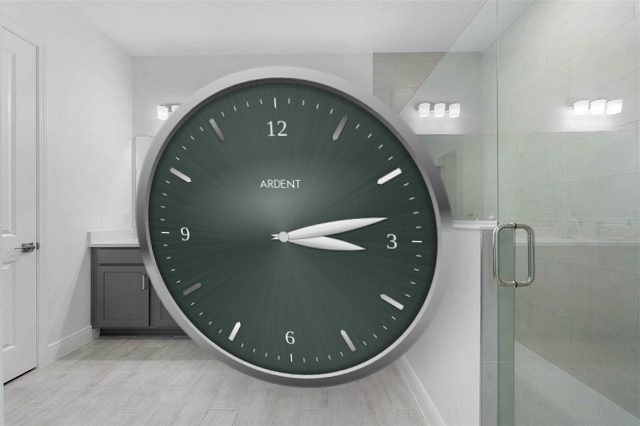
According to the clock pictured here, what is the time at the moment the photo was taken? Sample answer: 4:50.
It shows 3:13
